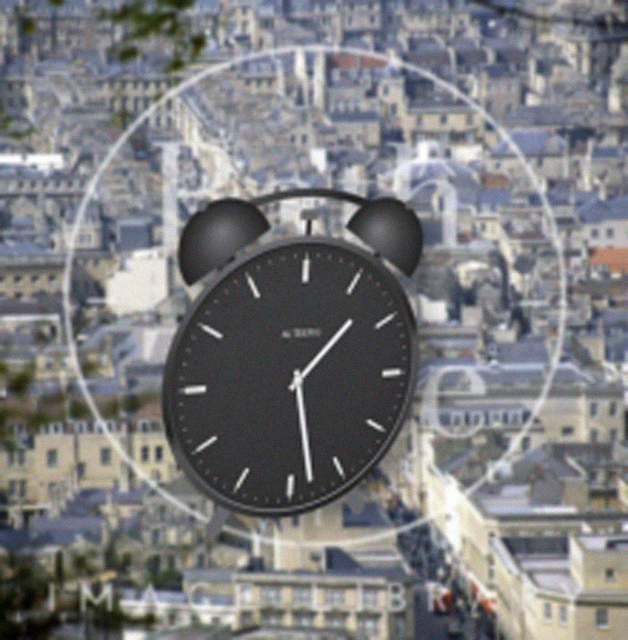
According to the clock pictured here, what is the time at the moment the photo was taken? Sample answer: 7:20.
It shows 1:28
